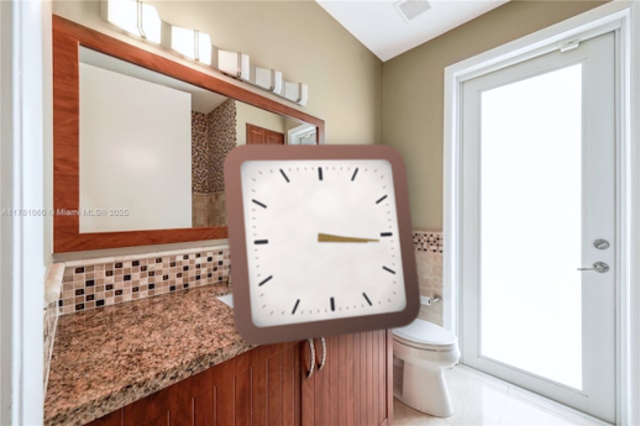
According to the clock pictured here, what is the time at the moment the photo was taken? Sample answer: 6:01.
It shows 3:16
